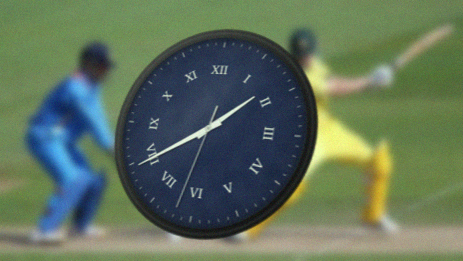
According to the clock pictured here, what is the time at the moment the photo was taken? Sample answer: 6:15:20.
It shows 1:39:32
